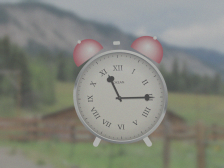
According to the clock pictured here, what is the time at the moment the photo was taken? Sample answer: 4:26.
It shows 11:15
